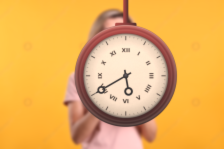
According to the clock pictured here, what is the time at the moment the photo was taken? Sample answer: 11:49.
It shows 5:40
